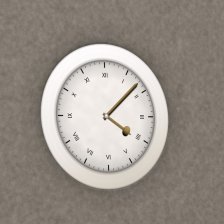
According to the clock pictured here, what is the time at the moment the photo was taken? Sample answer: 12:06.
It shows 4:08
